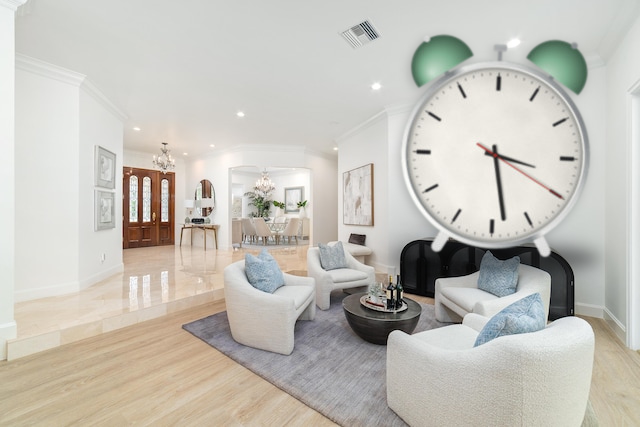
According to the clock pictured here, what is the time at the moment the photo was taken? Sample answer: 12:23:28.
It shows 3:28:20
